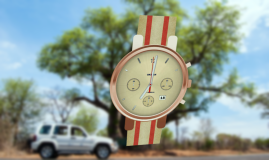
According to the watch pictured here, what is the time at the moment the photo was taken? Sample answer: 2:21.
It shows 7:01
